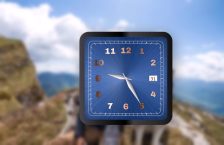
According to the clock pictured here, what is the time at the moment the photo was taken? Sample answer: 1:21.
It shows 9:25
